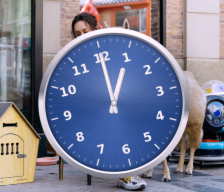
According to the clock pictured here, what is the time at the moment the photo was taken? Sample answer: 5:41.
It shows 1:00
